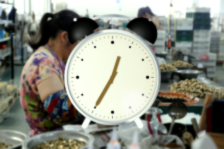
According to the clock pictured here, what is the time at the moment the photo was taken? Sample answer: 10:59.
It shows 12:35
